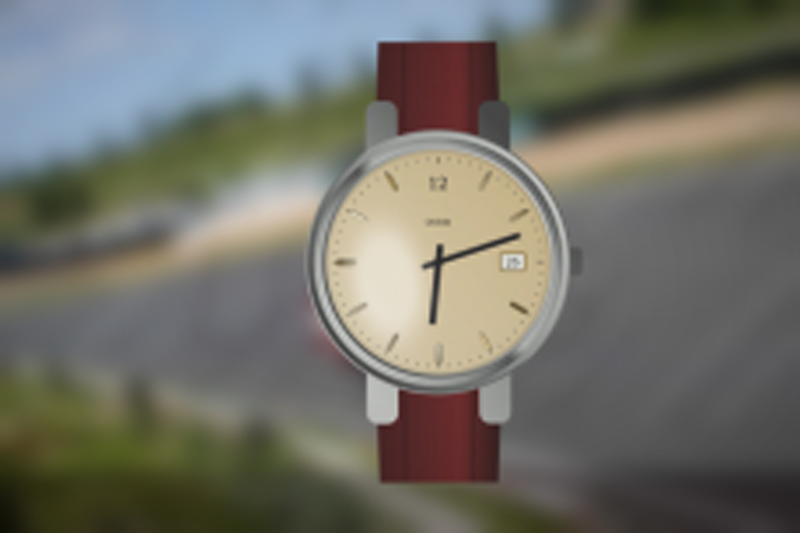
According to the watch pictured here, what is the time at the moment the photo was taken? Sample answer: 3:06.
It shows 6:12
